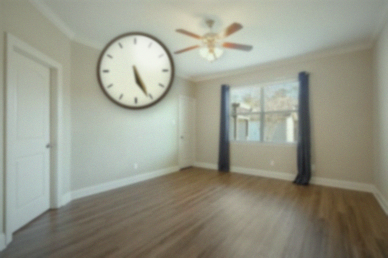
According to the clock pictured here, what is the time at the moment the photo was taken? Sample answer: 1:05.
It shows 5:26
